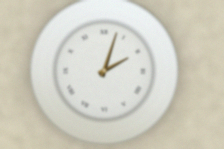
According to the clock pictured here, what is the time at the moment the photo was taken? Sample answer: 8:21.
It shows 2:03
